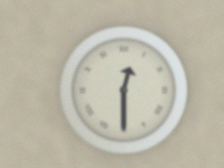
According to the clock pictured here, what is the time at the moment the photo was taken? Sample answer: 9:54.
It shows 12:30
